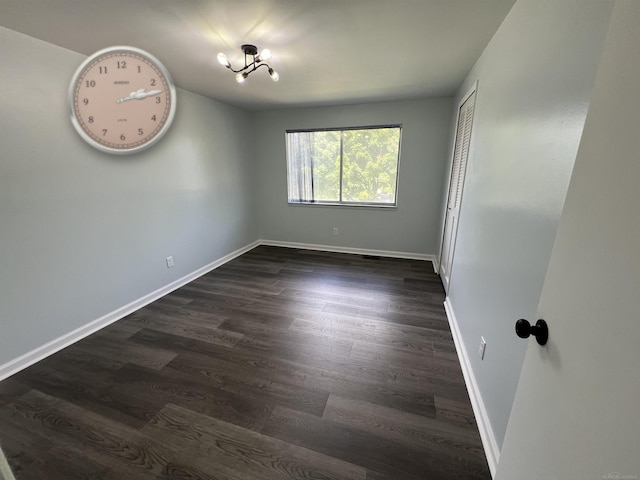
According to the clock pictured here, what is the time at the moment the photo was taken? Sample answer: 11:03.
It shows 2:13
